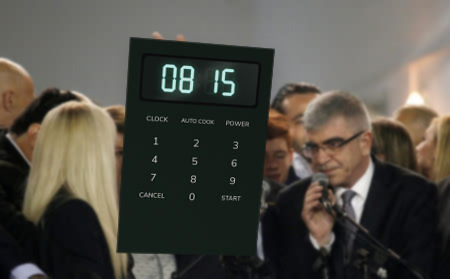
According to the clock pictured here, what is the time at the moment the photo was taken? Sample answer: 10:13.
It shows 8:15
